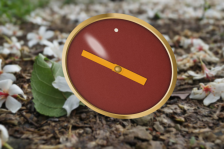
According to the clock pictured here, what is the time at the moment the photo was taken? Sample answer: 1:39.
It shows 3:49
